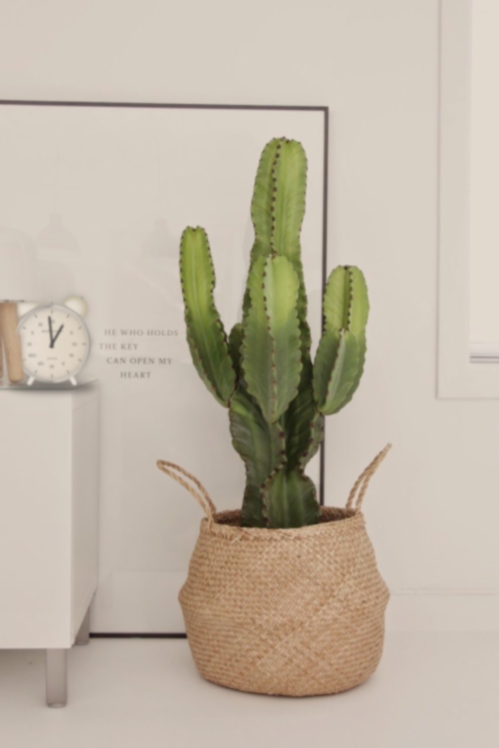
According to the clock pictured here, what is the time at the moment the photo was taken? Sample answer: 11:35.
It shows 12:59
